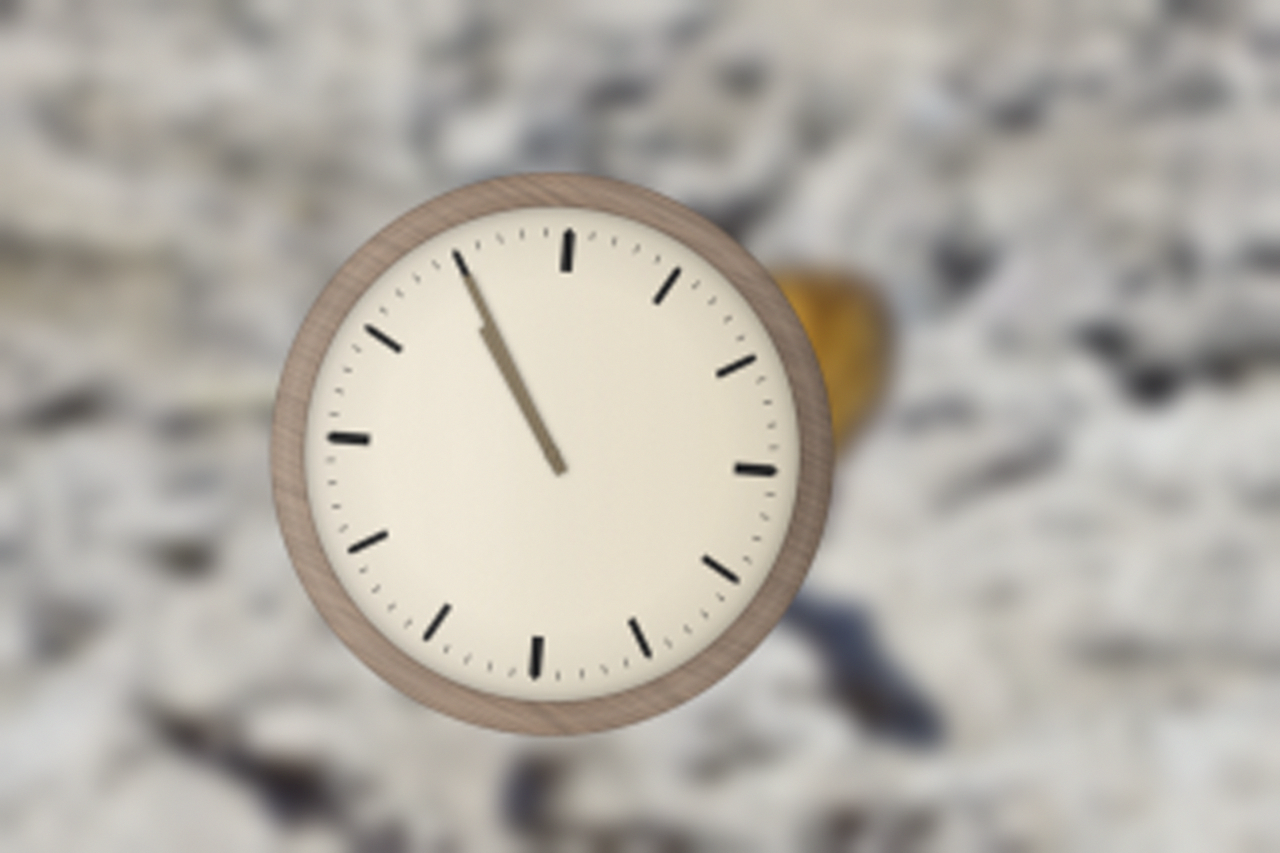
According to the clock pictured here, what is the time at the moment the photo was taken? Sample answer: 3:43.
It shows 10:55
